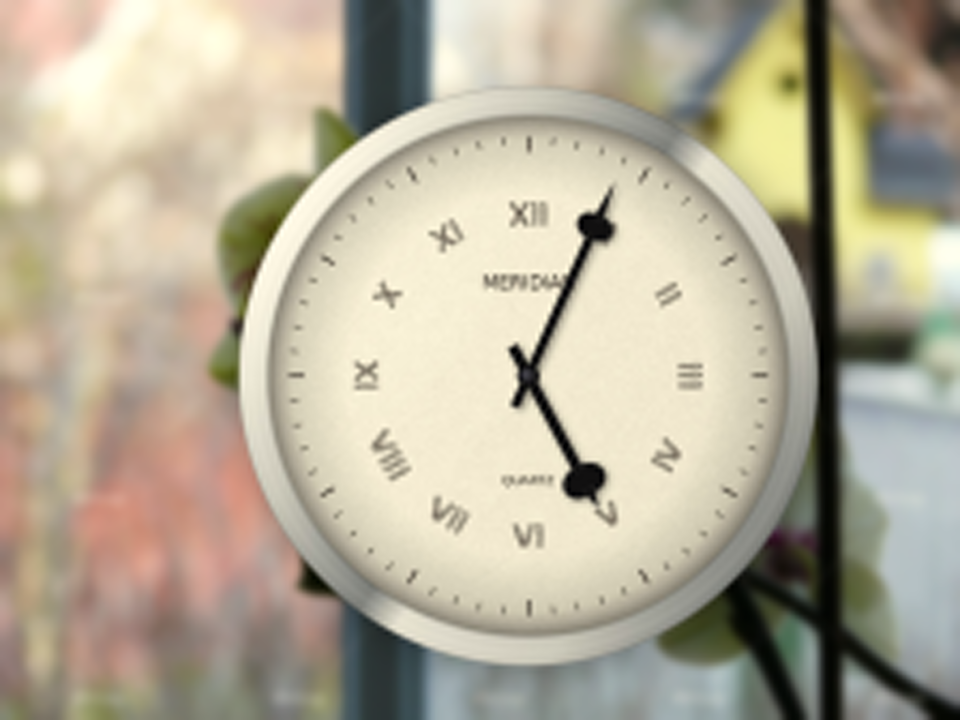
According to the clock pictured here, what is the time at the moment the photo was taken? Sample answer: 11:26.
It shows 5:04
